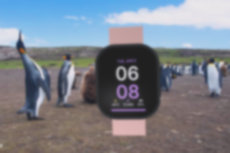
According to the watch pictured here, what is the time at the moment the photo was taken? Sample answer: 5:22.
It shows 6:08
